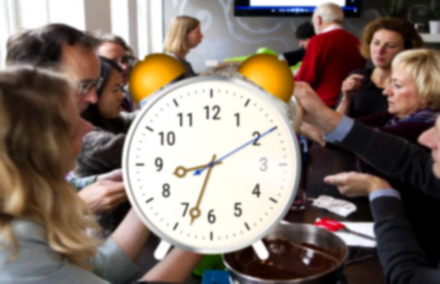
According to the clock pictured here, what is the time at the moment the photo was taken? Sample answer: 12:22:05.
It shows 8:33:10
